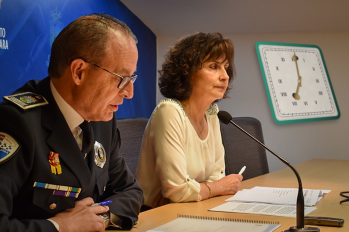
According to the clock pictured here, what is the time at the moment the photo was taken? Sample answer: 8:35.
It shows 7:01
